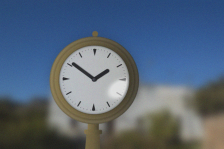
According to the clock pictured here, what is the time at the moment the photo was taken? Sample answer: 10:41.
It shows 1:51
